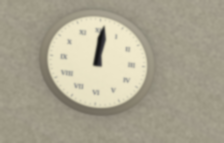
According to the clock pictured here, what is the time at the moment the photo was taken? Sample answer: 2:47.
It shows 12:01
